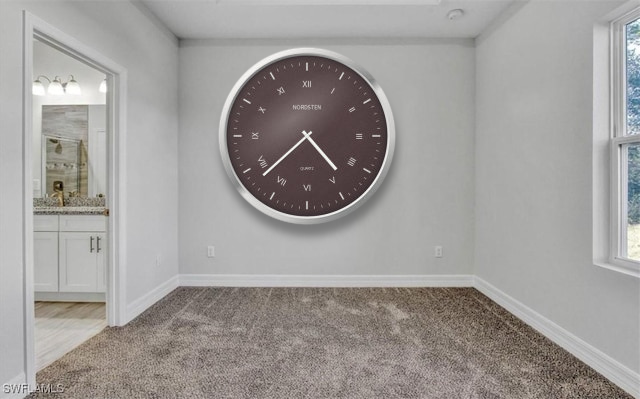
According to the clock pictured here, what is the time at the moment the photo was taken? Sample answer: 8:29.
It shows 4:38
